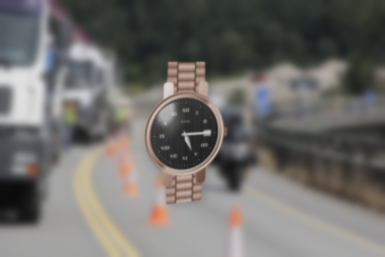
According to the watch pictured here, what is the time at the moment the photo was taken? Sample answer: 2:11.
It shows 5:15
